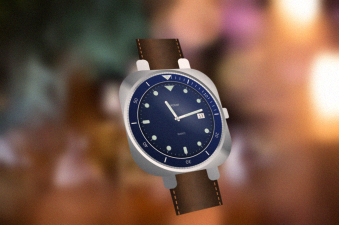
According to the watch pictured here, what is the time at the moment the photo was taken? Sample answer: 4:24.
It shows 11:13
